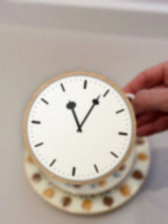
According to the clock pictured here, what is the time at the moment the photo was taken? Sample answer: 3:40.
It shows 11:04
